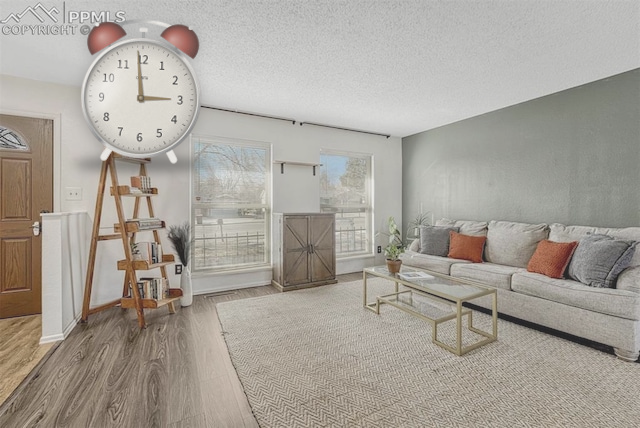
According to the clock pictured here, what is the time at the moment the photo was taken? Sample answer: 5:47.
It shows 2:59
